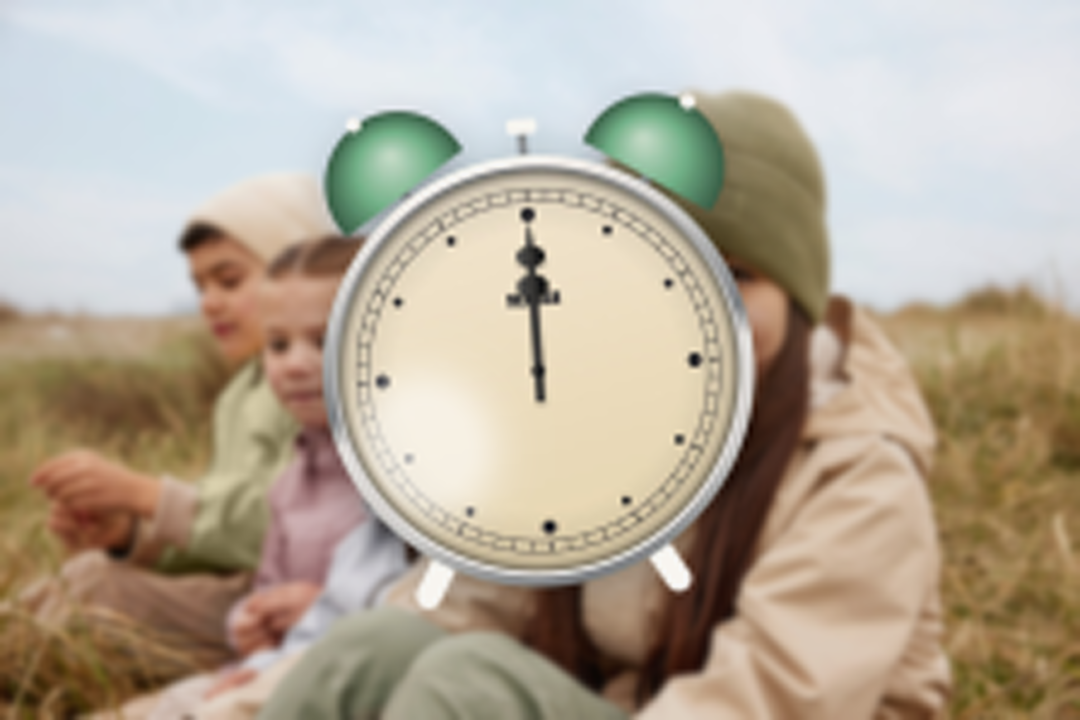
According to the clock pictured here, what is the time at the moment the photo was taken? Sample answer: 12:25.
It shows 12:00
